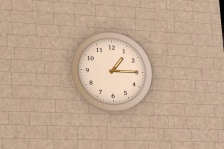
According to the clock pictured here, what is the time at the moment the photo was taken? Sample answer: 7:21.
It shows 1:15
